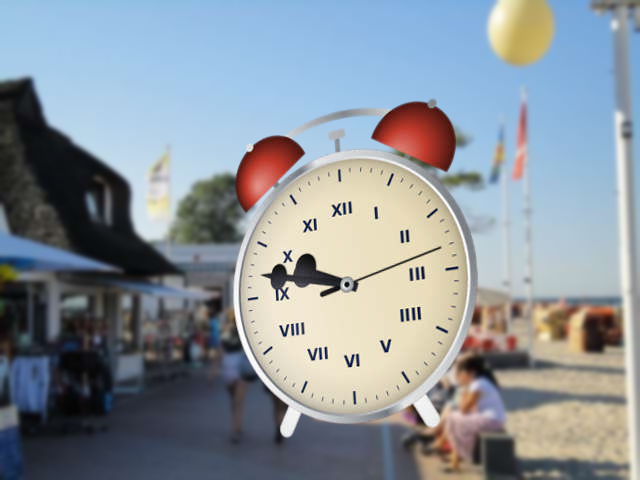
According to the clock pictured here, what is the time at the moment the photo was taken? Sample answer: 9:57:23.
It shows 9:47:13
